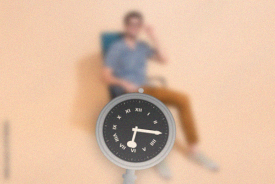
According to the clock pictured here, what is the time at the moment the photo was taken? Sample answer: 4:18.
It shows 6:15
